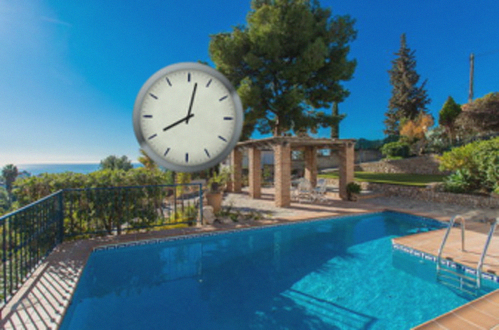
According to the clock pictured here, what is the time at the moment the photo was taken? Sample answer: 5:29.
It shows 8:02
